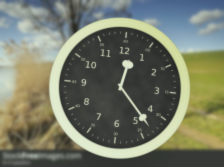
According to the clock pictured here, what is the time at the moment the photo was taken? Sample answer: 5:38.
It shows 12:23
